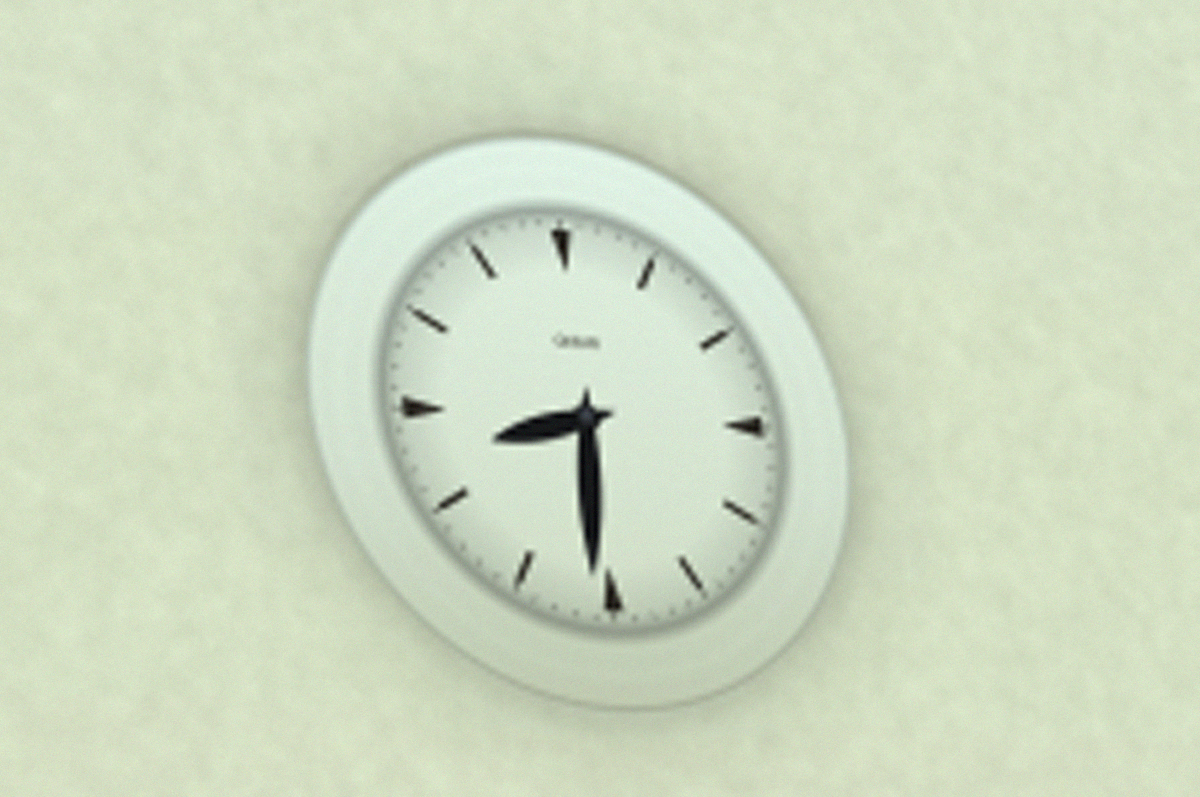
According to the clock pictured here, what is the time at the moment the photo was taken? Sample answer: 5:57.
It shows 8:31
